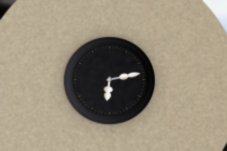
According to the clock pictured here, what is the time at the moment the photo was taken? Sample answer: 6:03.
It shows 6:13
